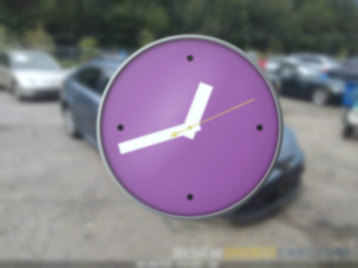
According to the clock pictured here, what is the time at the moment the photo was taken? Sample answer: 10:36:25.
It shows 12:42:11
